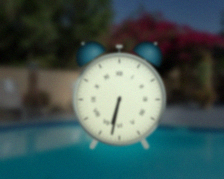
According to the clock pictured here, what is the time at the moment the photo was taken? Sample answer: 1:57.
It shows 6:32
